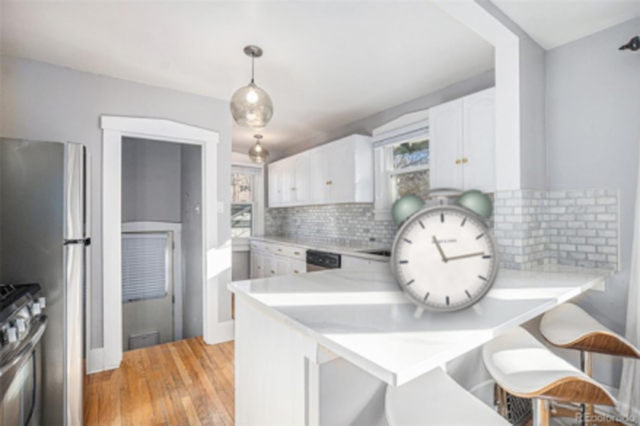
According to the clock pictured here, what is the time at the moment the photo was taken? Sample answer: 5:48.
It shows 11:14
